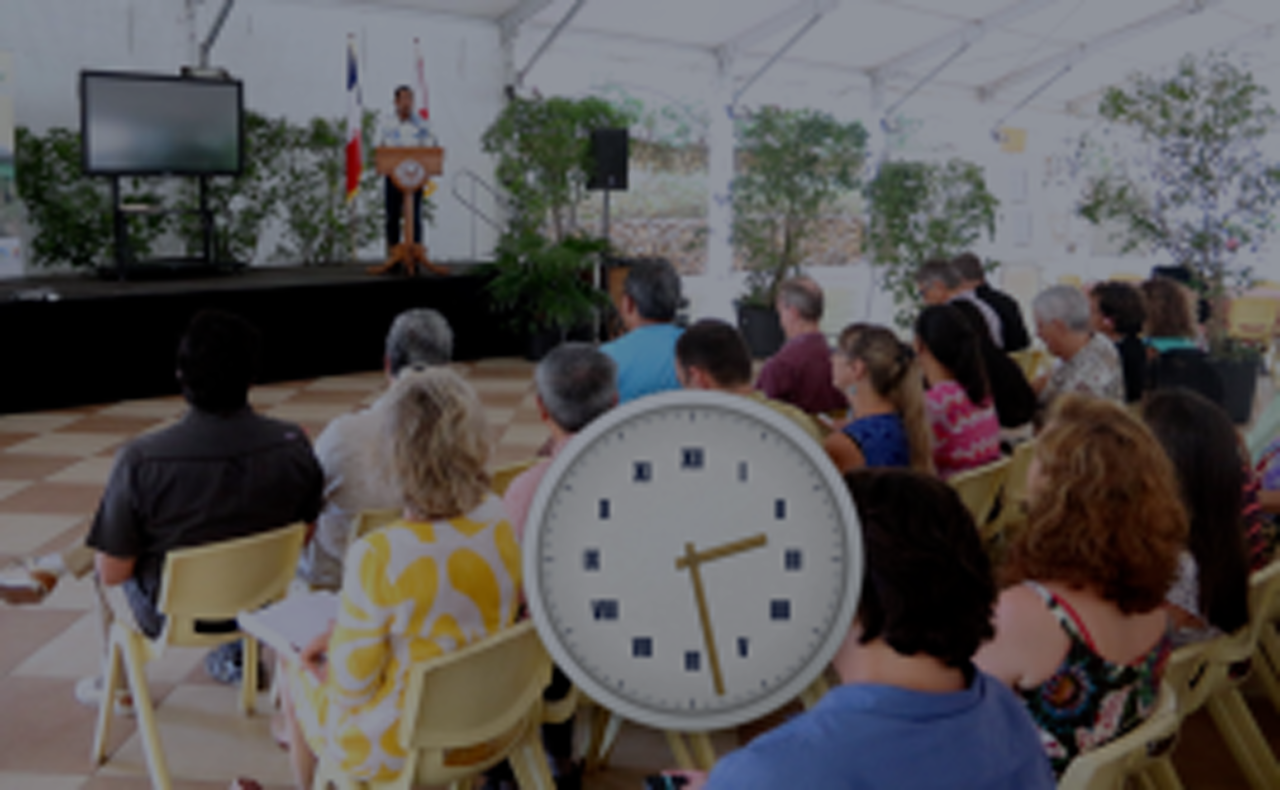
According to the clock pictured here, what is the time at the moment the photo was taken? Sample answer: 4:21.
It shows 2:28
